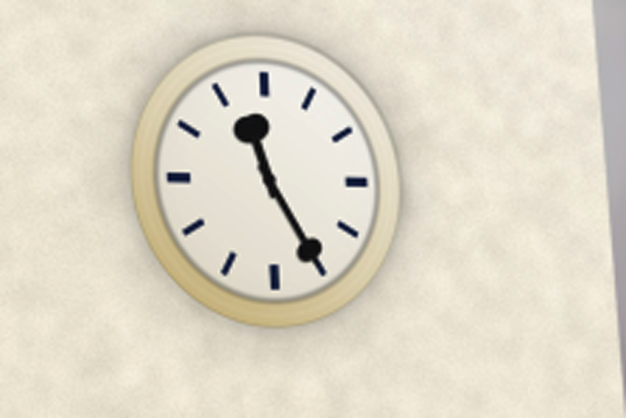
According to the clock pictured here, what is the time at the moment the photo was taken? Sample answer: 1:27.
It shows 11:25
